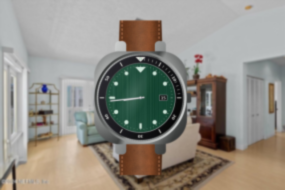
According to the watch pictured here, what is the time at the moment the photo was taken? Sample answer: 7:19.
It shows 8:44
